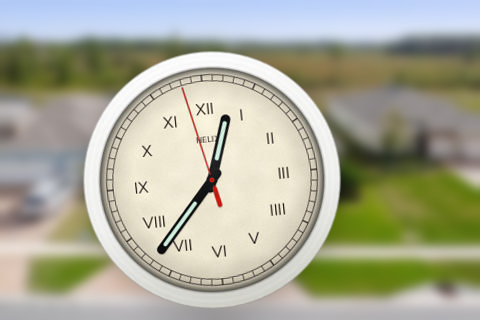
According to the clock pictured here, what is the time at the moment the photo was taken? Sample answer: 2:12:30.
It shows 12:36:58
